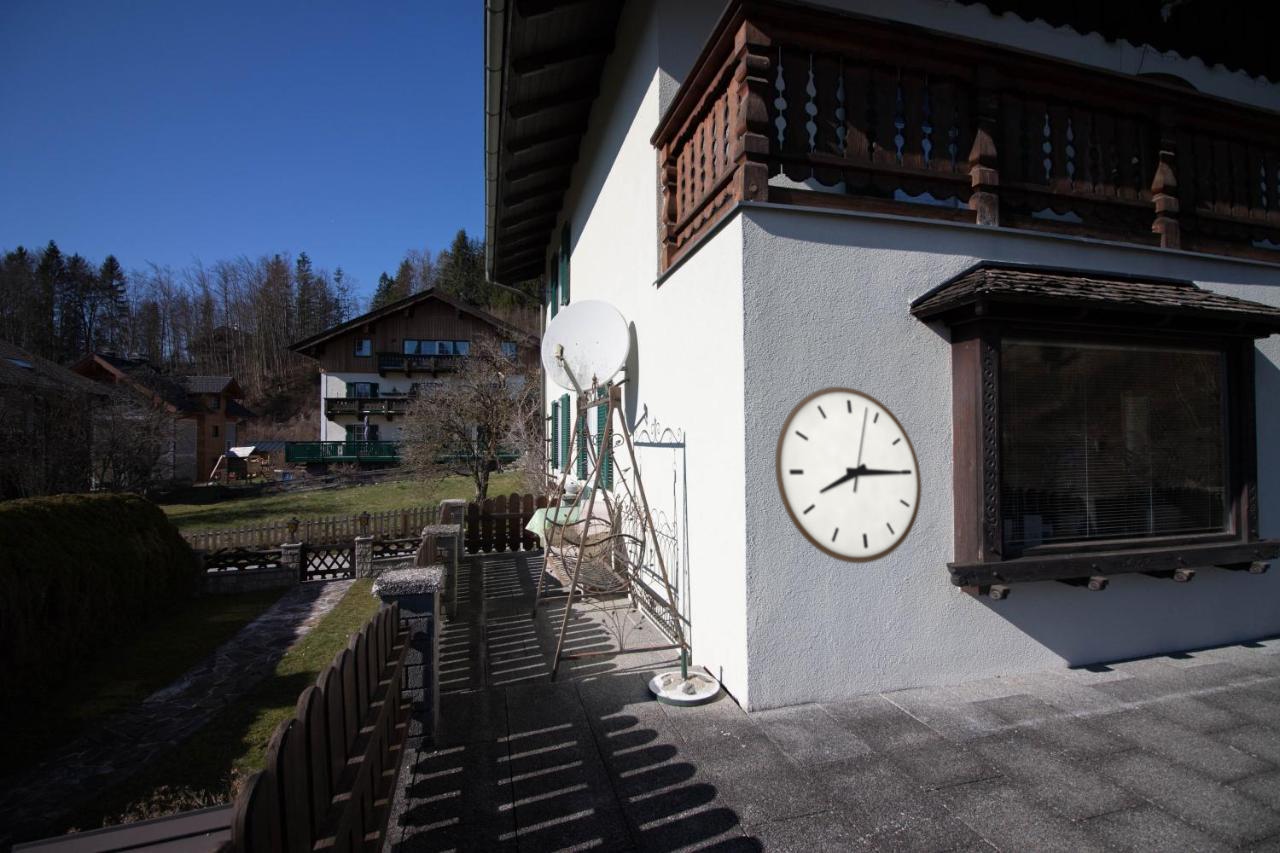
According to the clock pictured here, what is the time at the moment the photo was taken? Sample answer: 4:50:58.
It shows 8:15:03
